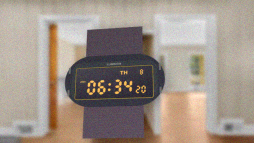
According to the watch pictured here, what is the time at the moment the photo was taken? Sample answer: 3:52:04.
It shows 6:34:20
